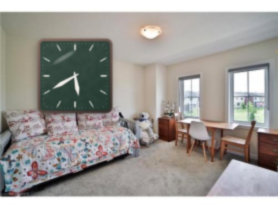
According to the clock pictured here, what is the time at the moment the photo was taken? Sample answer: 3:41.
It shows 5:40
